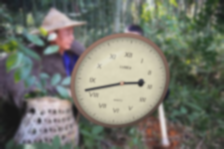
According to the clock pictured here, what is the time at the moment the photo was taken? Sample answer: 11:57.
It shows 2:42
